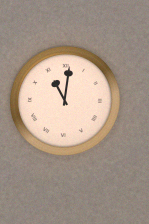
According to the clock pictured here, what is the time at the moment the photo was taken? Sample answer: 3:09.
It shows 11:01
